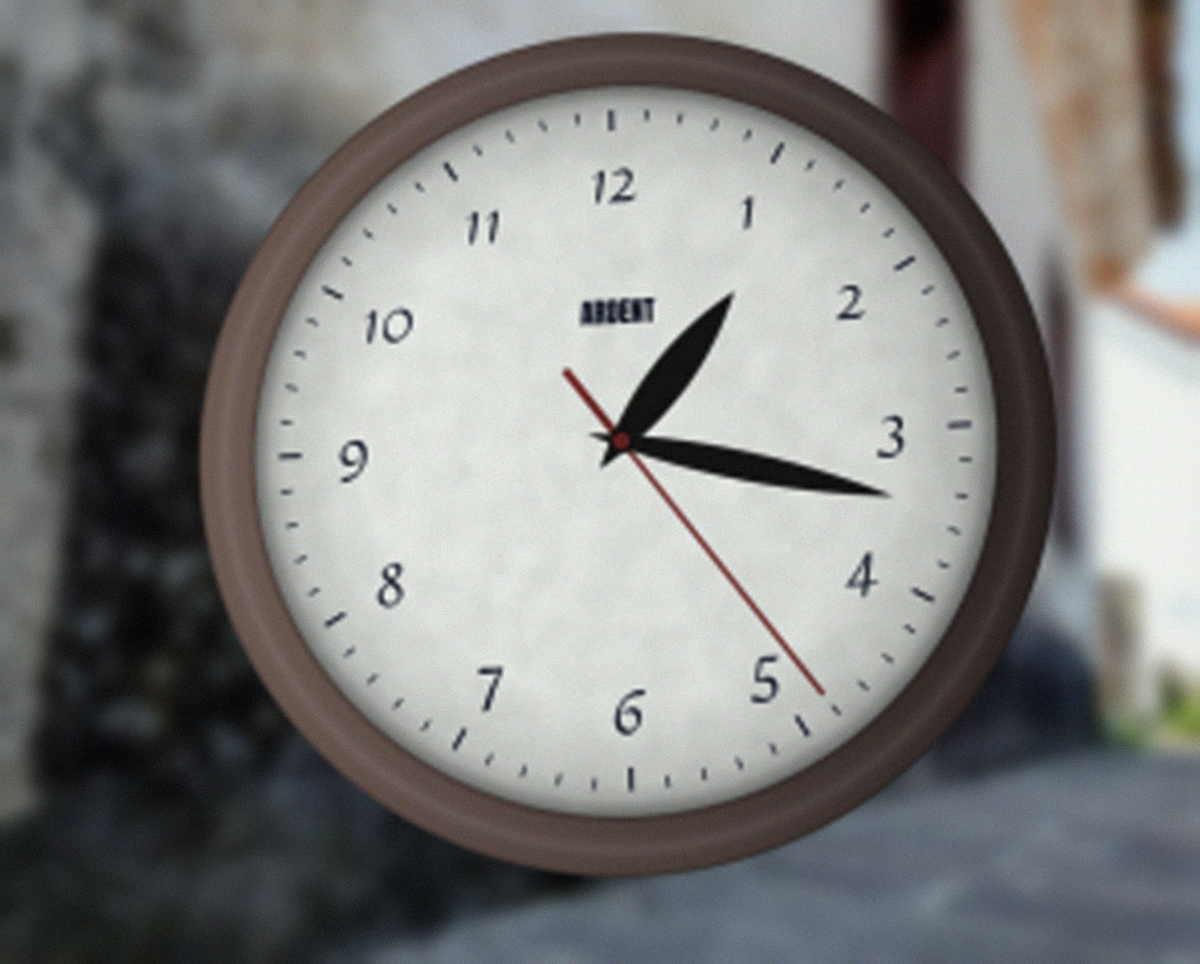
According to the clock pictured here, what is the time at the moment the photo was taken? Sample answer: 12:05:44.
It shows 1:17:24
